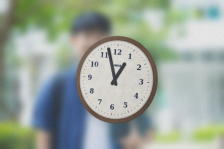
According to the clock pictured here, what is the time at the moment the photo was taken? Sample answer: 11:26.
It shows 12:57
